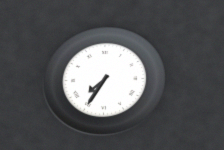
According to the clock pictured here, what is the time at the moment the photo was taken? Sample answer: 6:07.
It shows 7:35
